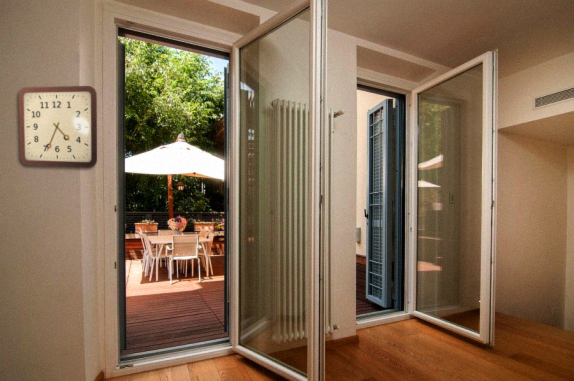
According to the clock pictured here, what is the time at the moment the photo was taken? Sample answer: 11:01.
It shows 4:34
